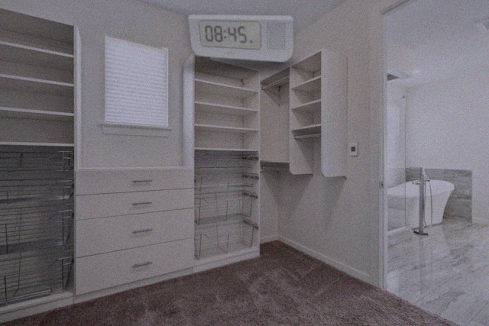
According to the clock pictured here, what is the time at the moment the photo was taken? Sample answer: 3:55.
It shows 8:45
